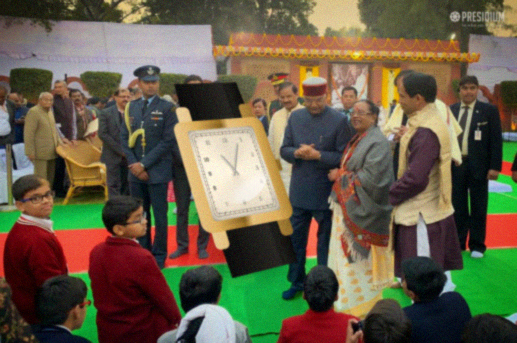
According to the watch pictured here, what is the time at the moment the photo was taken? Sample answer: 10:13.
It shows 11:04
